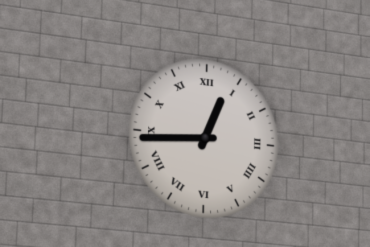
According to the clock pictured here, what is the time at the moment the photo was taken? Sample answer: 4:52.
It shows 12:44
